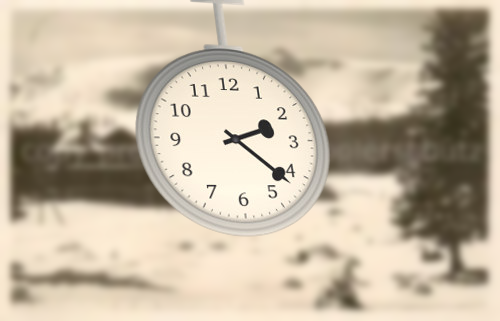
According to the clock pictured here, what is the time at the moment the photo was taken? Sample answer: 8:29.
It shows 2:22
